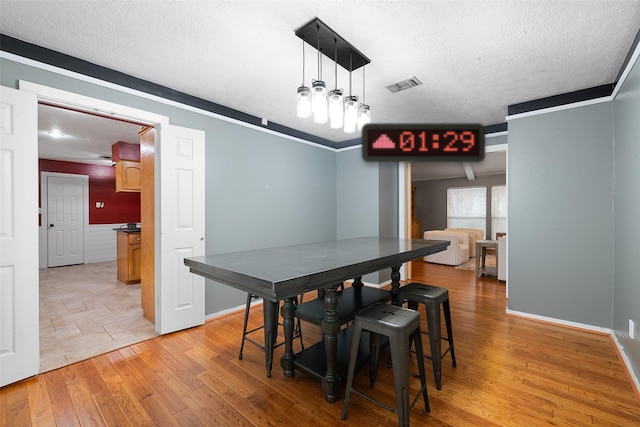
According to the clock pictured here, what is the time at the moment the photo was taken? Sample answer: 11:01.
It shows 1:29
